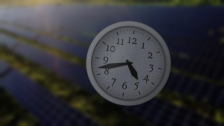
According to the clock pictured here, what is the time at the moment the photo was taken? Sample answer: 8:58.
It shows 4:42
